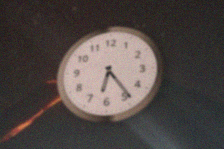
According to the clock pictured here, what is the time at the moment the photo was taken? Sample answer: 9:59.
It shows 6:24
